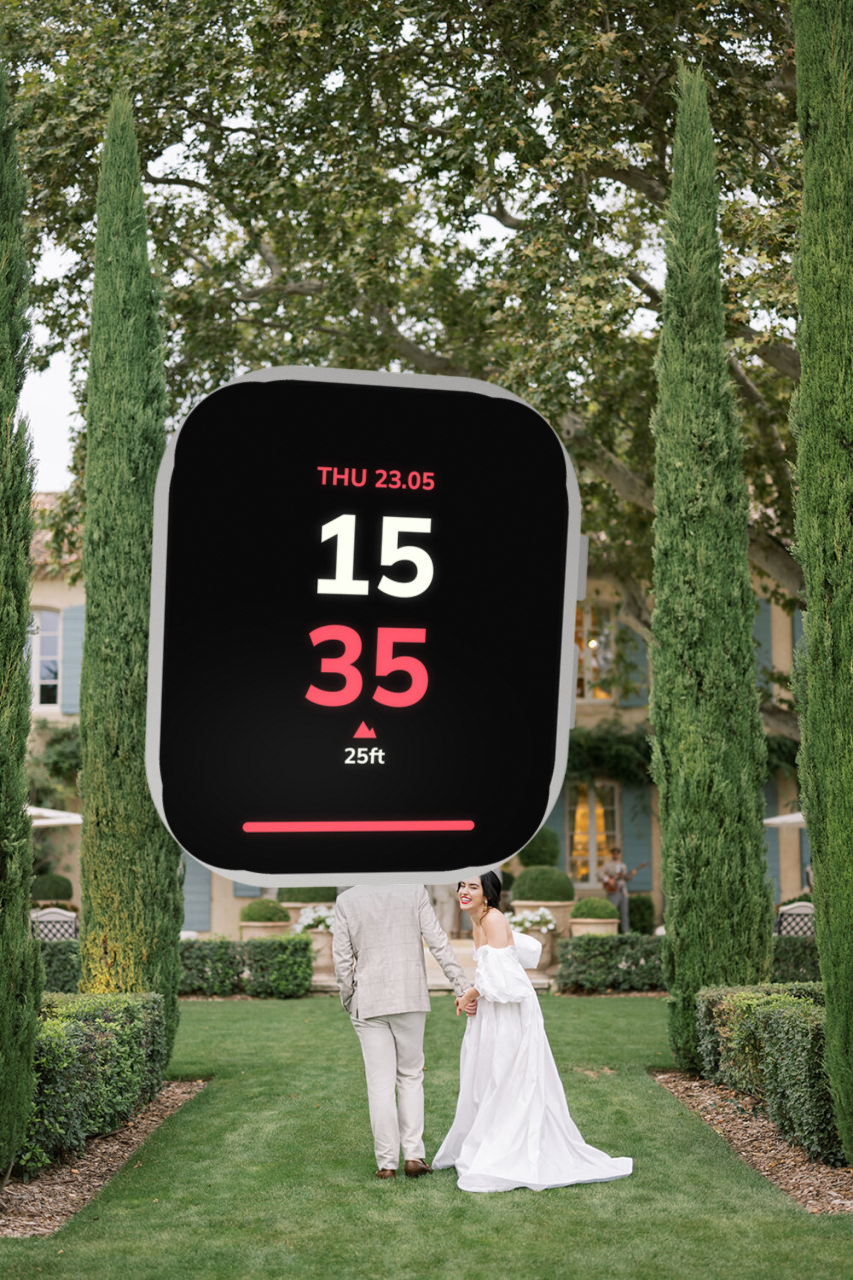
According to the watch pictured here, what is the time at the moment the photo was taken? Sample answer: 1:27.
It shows 15:35
